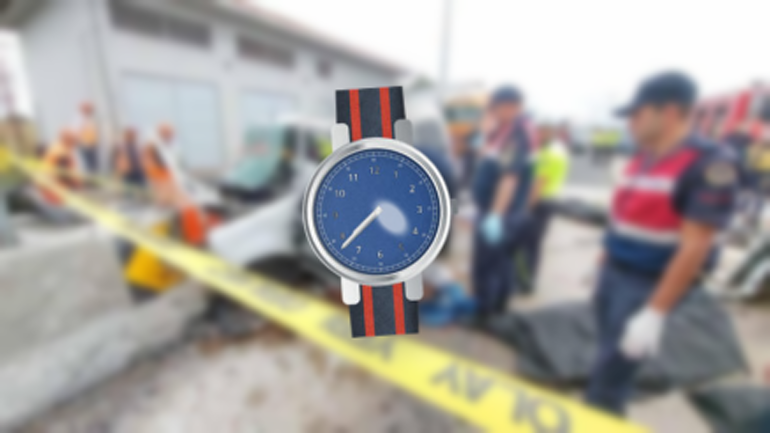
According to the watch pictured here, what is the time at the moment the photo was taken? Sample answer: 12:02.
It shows 7:38
